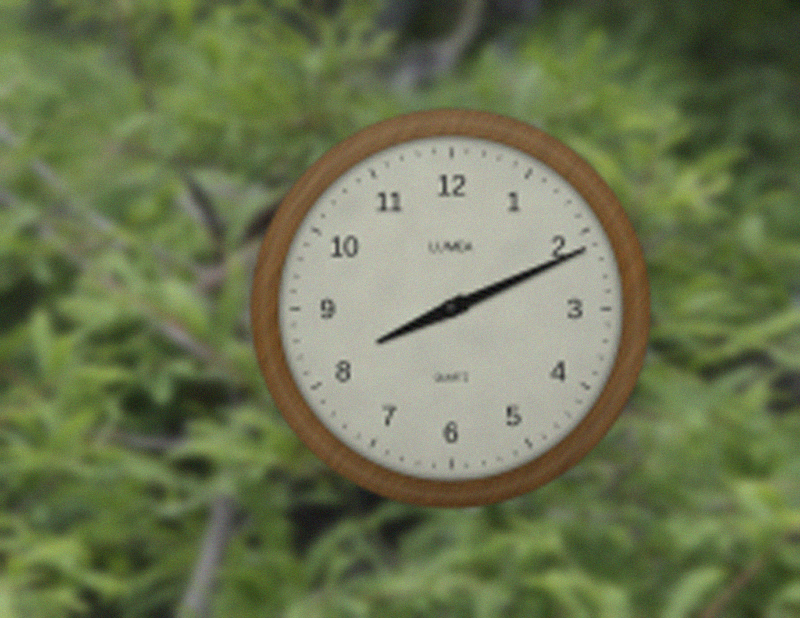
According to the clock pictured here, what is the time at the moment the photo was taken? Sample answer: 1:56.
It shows 8:11
